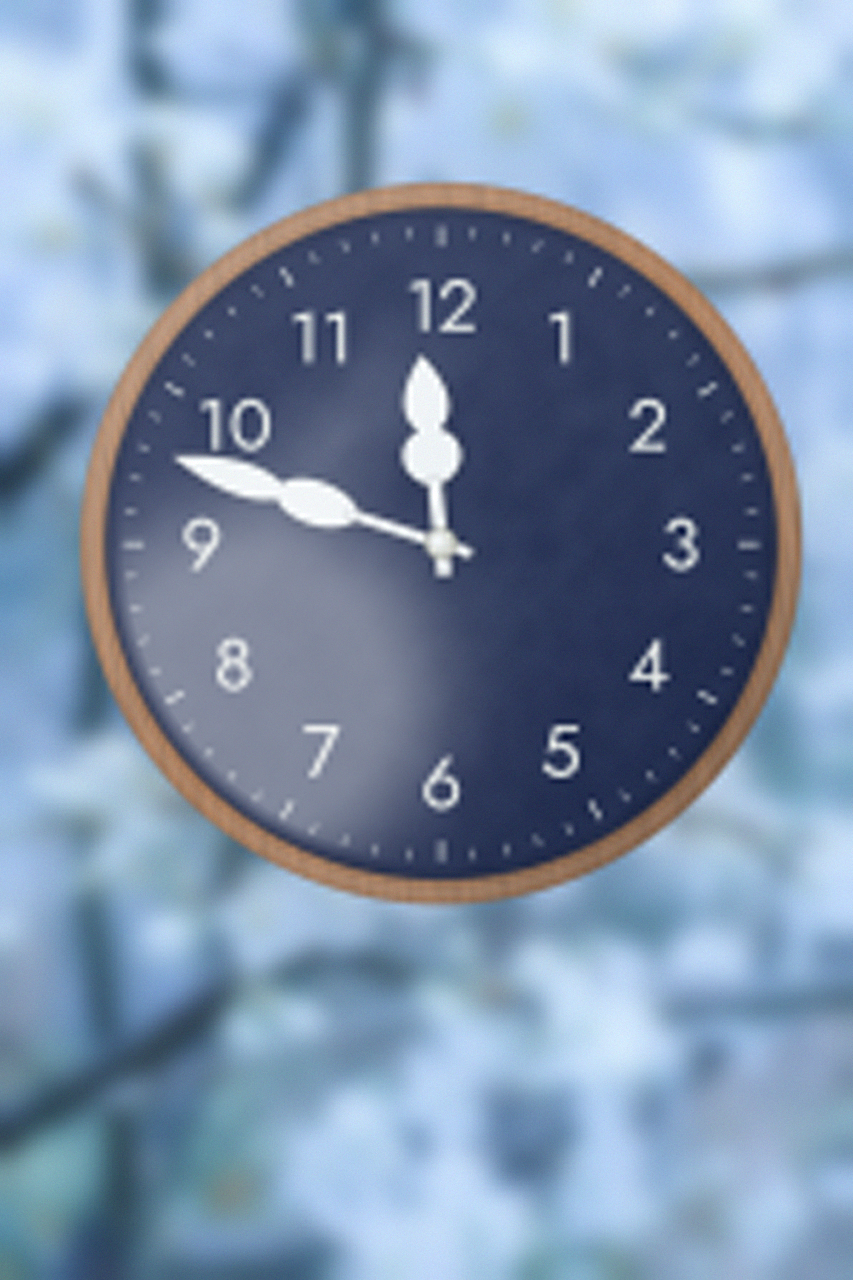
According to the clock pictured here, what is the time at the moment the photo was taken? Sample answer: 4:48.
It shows 11:48
